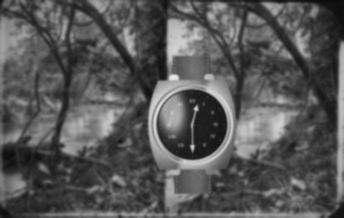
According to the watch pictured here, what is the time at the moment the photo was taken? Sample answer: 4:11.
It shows 12:30
